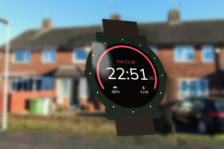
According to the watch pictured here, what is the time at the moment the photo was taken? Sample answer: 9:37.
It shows 22:51
